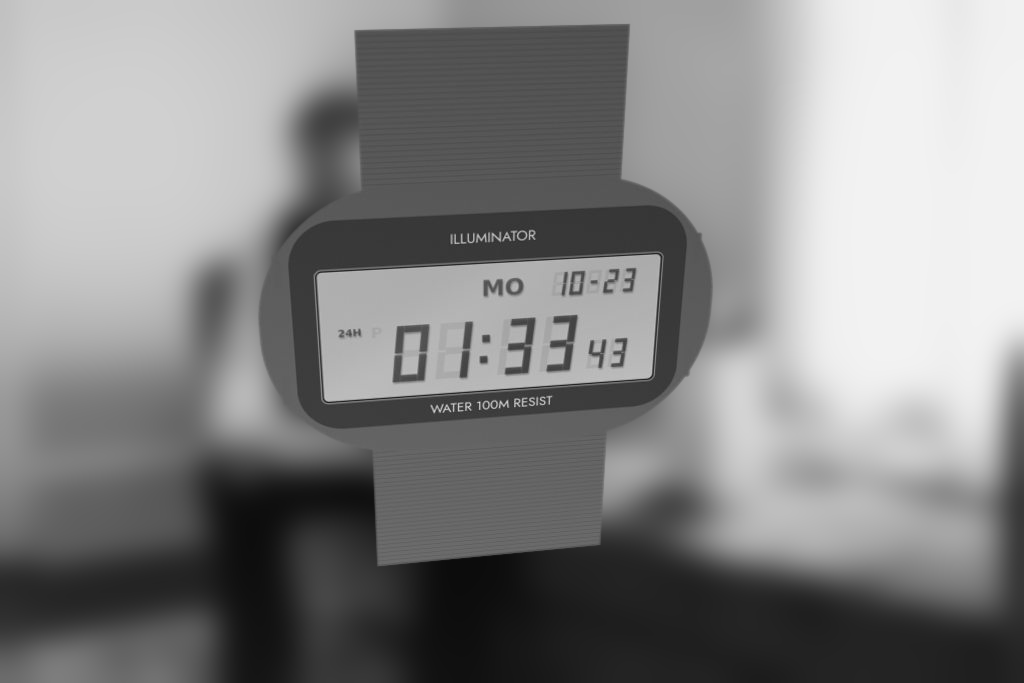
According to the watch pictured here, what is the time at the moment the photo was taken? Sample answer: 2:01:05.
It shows 1:33:43
